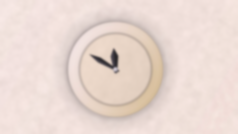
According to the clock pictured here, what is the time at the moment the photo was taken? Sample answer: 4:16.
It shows 11:50
